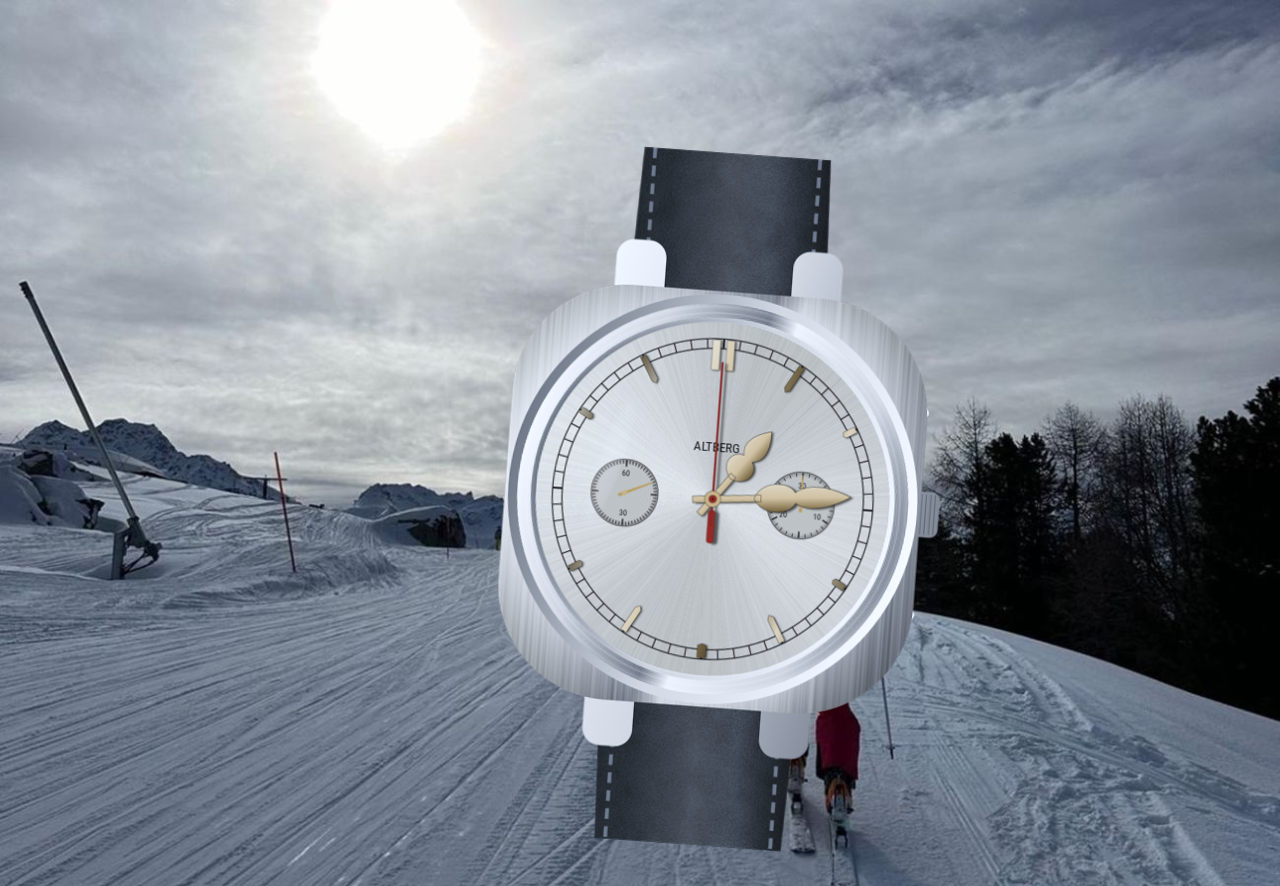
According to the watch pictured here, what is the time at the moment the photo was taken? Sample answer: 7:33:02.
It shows 1:14:11
